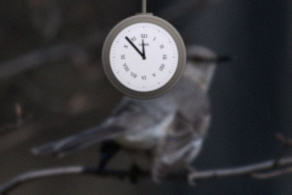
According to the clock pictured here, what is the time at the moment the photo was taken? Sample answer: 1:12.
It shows 11:53
